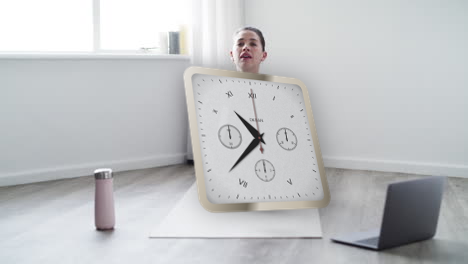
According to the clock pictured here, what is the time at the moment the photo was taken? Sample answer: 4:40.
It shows 10:38
